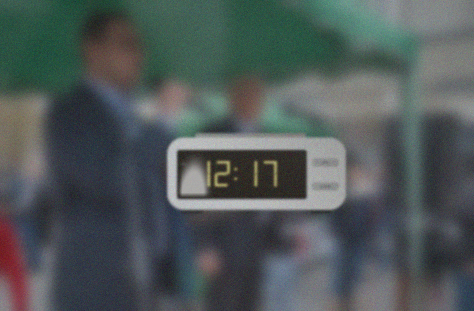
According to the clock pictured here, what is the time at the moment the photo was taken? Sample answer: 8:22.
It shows 12:17
